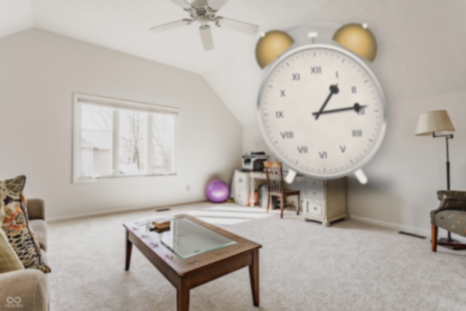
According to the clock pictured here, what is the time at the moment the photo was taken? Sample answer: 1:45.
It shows 1:14
